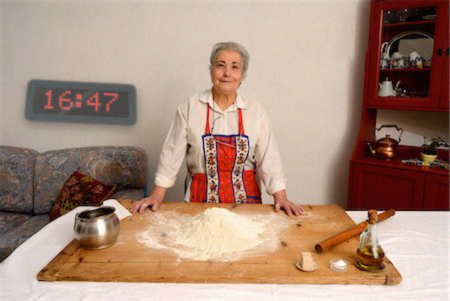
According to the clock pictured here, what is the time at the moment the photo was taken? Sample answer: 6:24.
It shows 16:47
